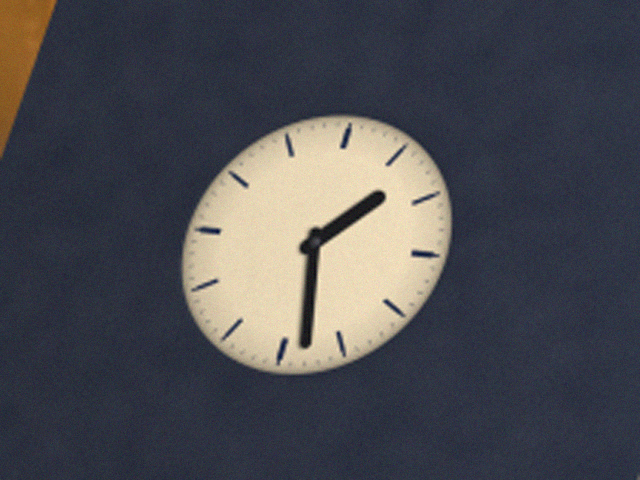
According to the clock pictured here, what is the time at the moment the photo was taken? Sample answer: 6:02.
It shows 1:28
